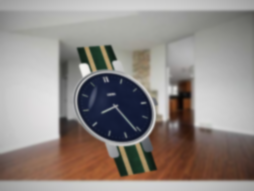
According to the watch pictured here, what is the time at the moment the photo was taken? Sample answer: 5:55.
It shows 8:26
